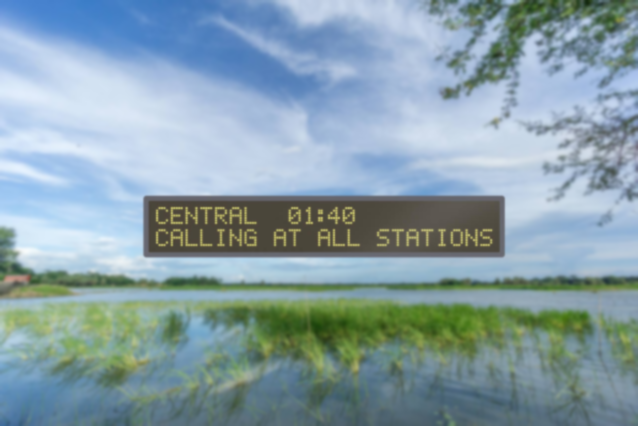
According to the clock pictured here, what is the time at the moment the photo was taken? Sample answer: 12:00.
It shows 1:40
